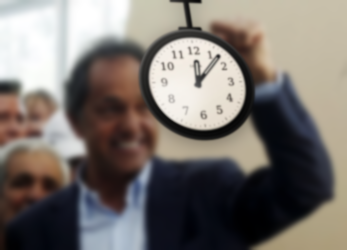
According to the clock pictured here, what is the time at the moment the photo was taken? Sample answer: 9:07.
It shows 12:07
